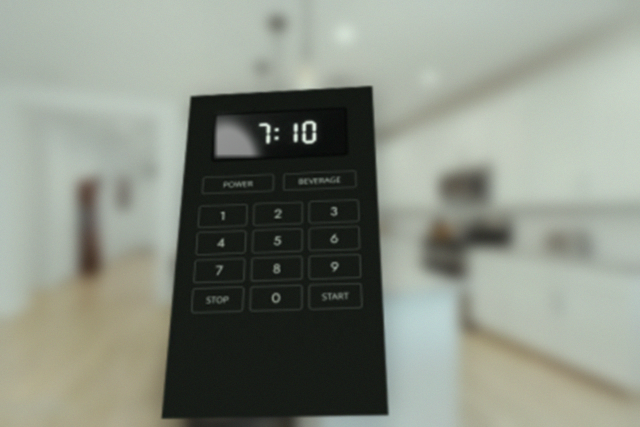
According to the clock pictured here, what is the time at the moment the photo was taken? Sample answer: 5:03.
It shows 7:10
